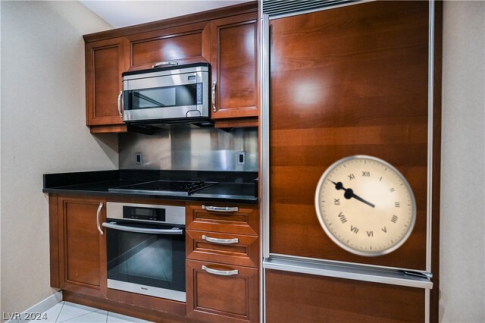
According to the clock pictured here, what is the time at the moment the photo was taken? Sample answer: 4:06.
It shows 9:50
